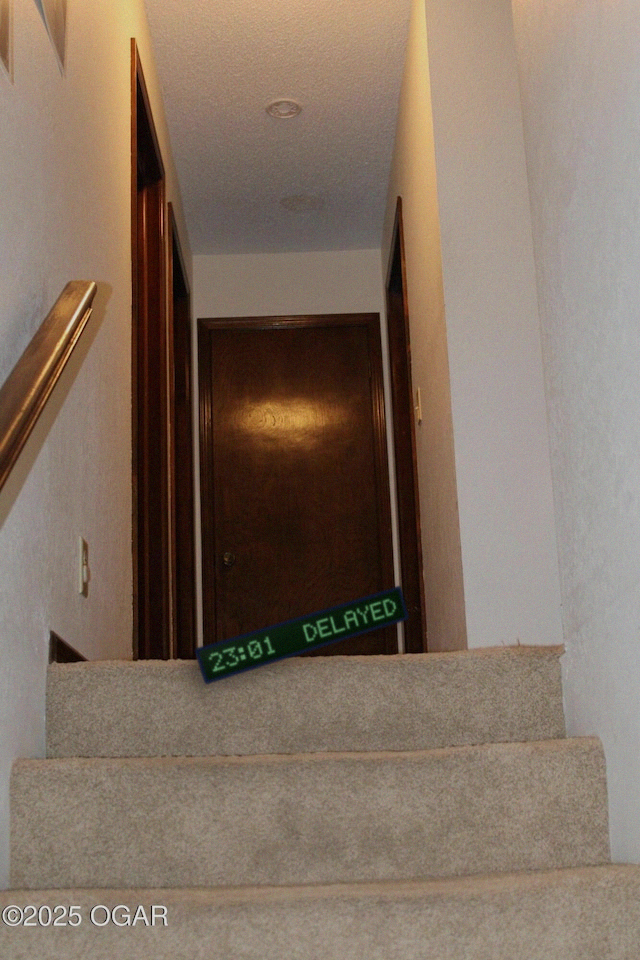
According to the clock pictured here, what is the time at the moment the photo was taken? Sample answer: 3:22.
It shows 23:01
